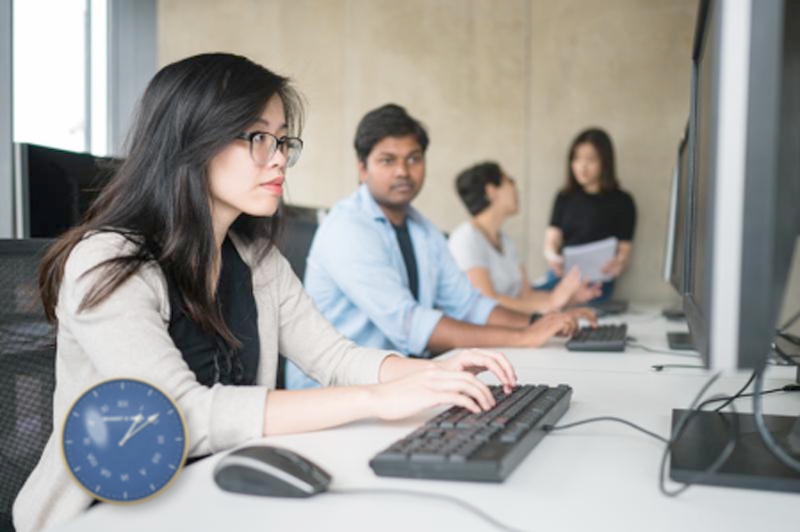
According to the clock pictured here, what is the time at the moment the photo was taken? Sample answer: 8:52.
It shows 1:09
